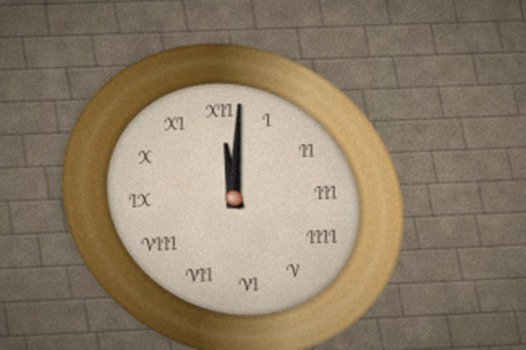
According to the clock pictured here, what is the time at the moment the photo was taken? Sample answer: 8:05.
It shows 12:02
